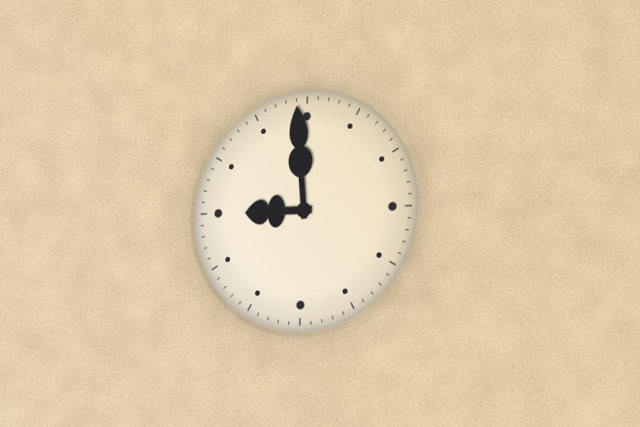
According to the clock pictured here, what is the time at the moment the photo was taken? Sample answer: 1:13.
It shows 8:59
